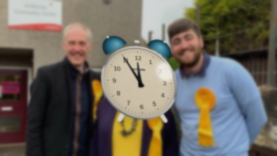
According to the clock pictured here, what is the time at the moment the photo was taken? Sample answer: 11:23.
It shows 11:55
